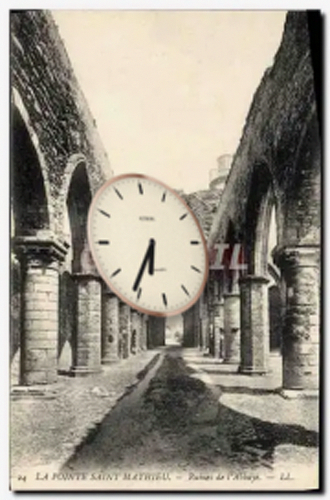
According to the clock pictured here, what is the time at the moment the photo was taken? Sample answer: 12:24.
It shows 6:36
